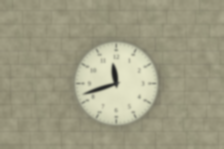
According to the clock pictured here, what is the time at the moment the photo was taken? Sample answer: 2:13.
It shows 11:42
